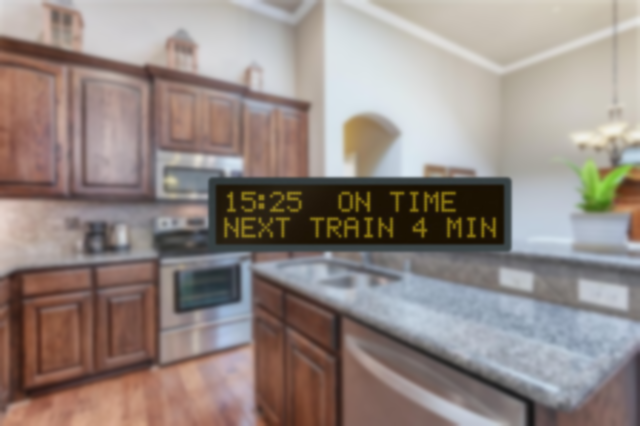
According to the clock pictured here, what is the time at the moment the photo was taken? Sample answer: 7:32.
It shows 15:25
